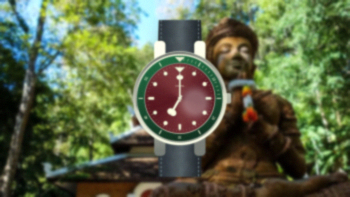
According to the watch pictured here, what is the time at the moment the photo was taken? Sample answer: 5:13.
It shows 7:00
